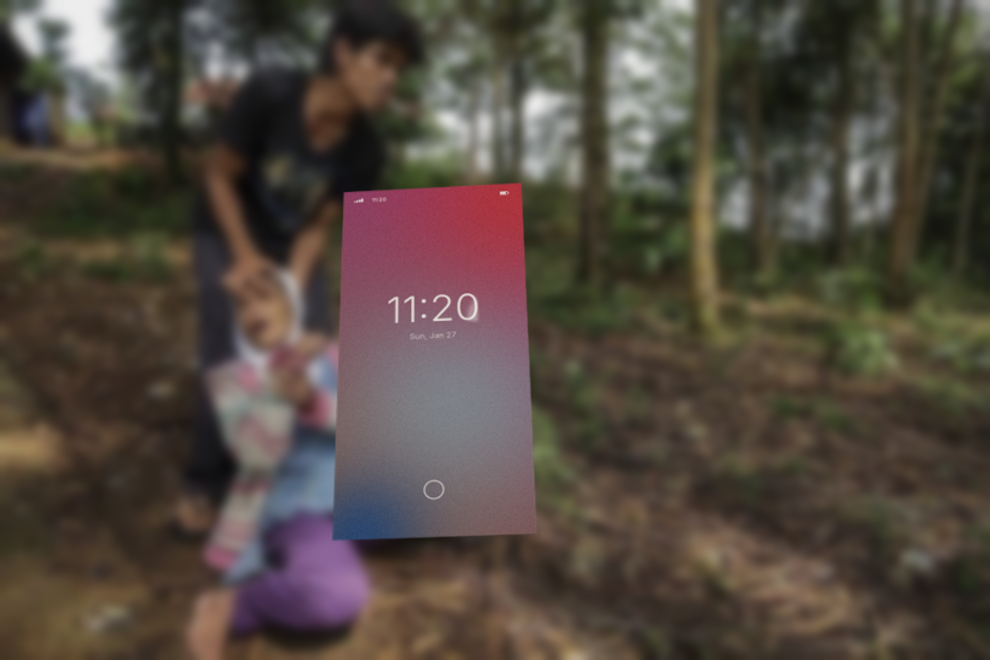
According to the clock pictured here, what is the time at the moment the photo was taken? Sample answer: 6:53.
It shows 11:20
